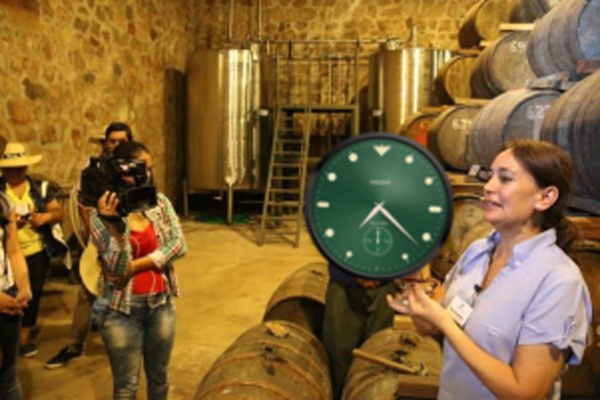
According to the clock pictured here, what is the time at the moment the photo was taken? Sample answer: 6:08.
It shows 7:22
